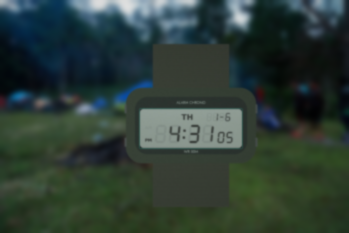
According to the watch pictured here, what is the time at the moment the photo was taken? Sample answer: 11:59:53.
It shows 4:31:05
